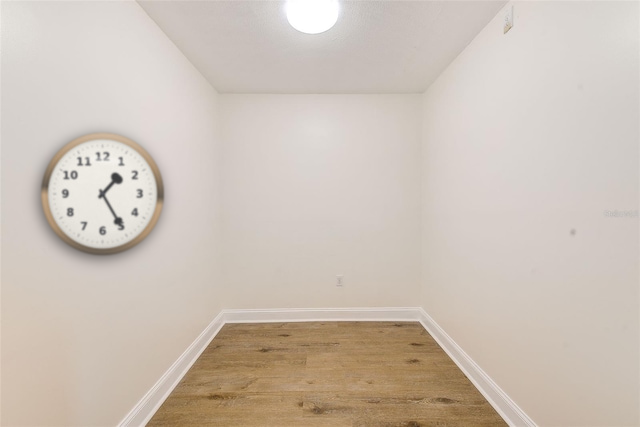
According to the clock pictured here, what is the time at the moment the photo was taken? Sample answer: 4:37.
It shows 1:25
